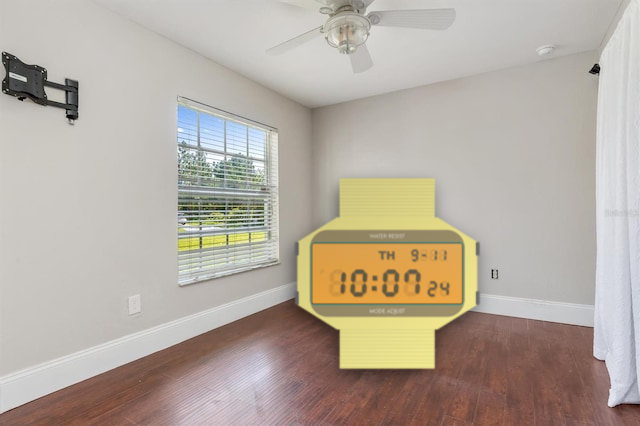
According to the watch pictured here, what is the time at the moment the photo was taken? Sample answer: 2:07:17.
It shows 10:07:24
